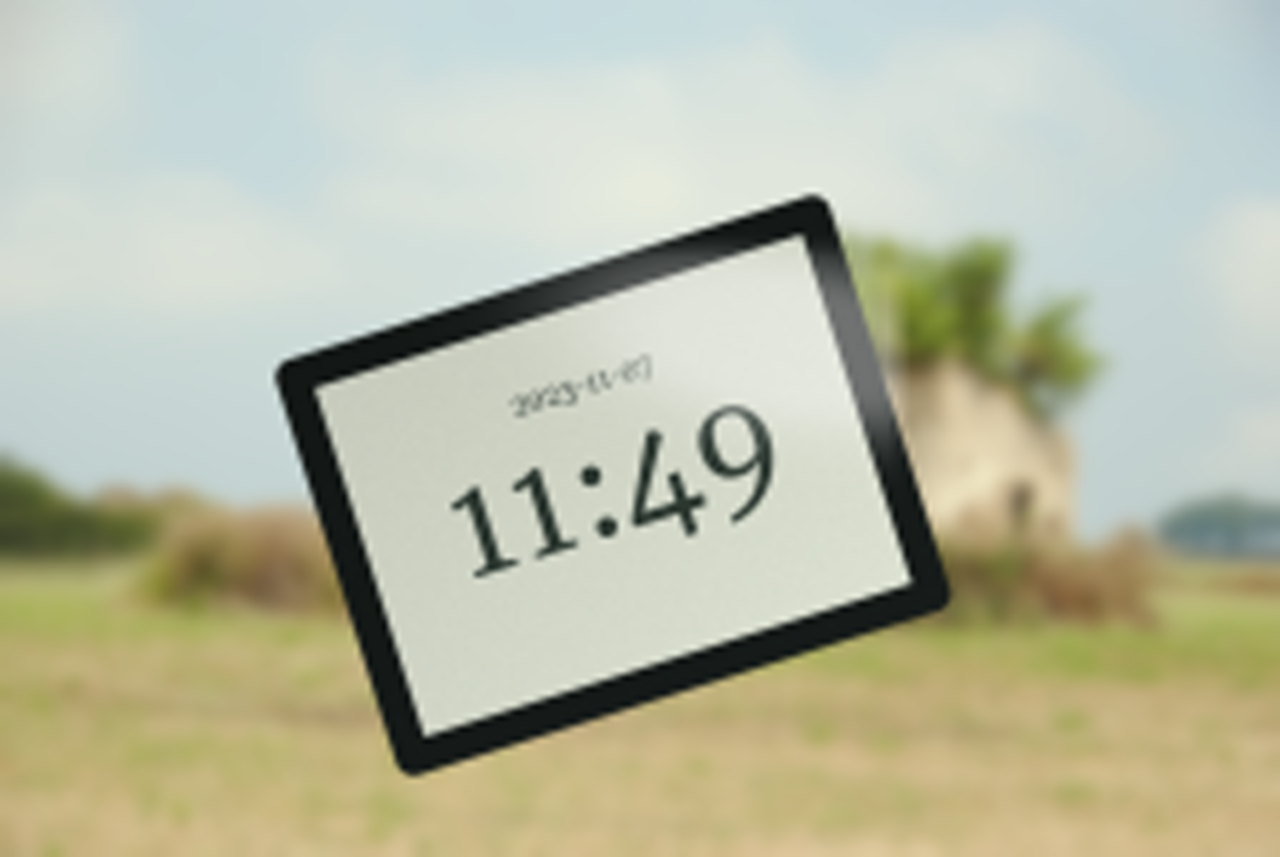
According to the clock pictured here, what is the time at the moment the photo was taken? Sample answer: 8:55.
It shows 11:49
